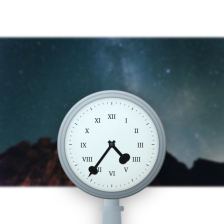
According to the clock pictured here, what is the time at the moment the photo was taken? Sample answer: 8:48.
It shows 4:36
